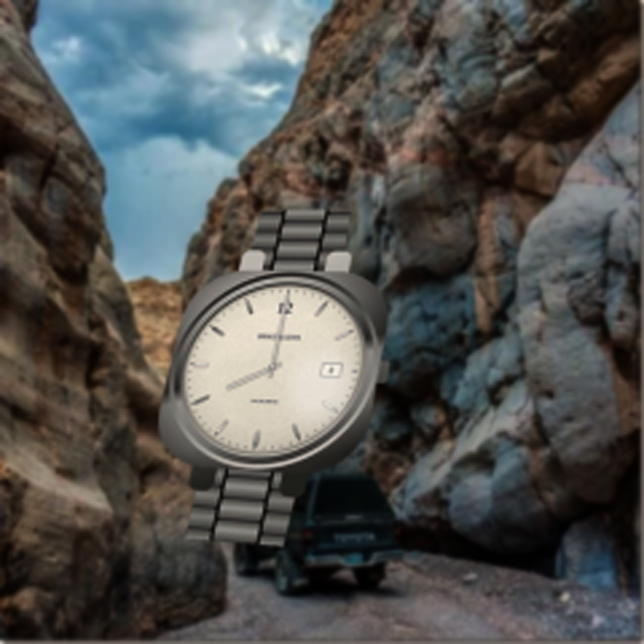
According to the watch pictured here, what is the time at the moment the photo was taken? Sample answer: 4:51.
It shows 8:00
